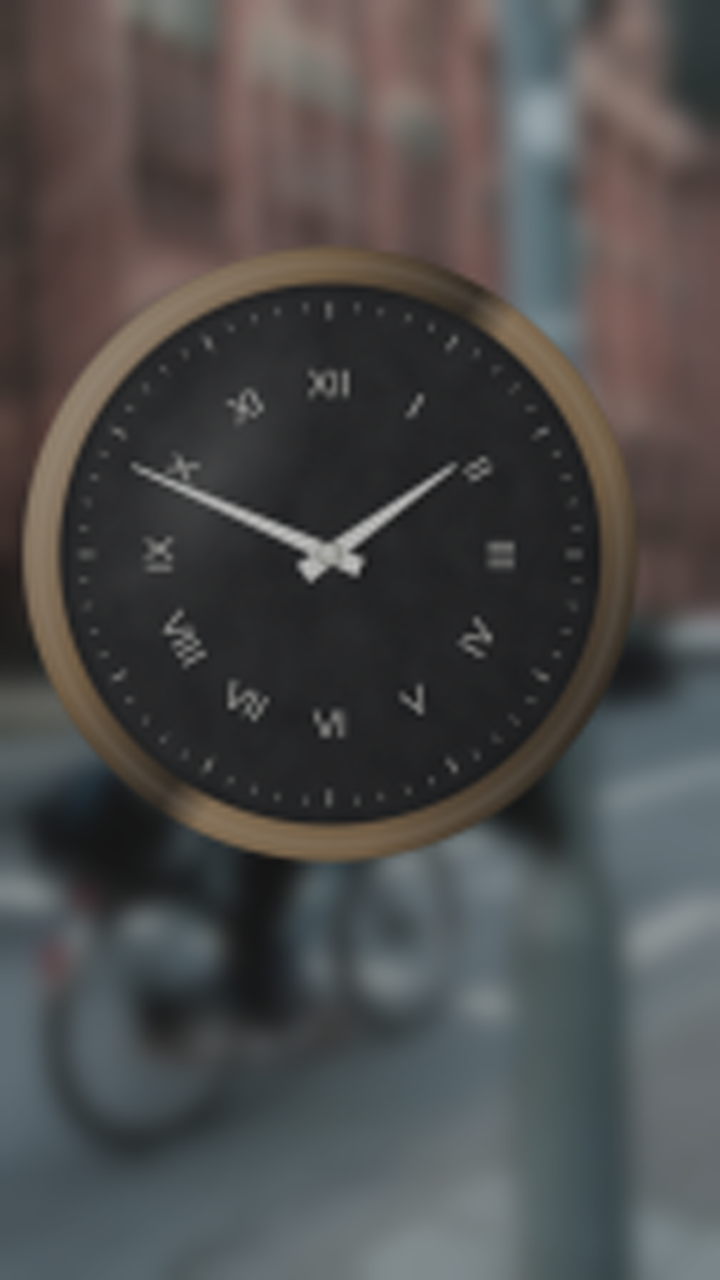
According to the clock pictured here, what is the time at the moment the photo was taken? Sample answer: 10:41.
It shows 1:49
